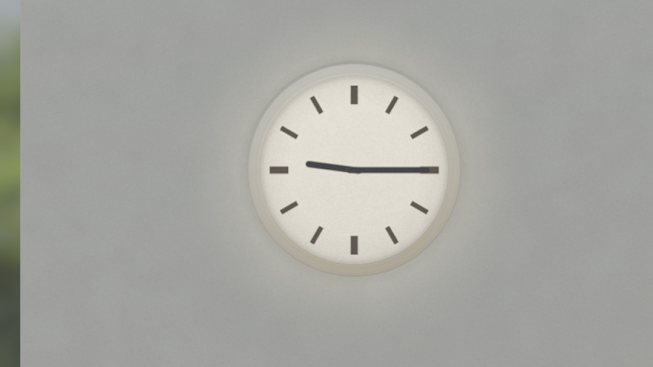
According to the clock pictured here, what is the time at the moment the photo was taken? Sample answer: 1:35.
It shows 9:15
